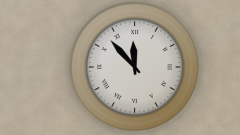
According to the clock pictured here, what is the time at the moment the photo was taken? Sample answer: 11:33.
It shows 11:53
